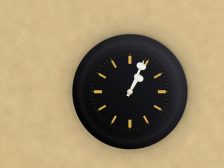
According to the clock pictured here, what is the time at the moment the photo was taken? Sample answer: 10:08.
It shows 1:04
